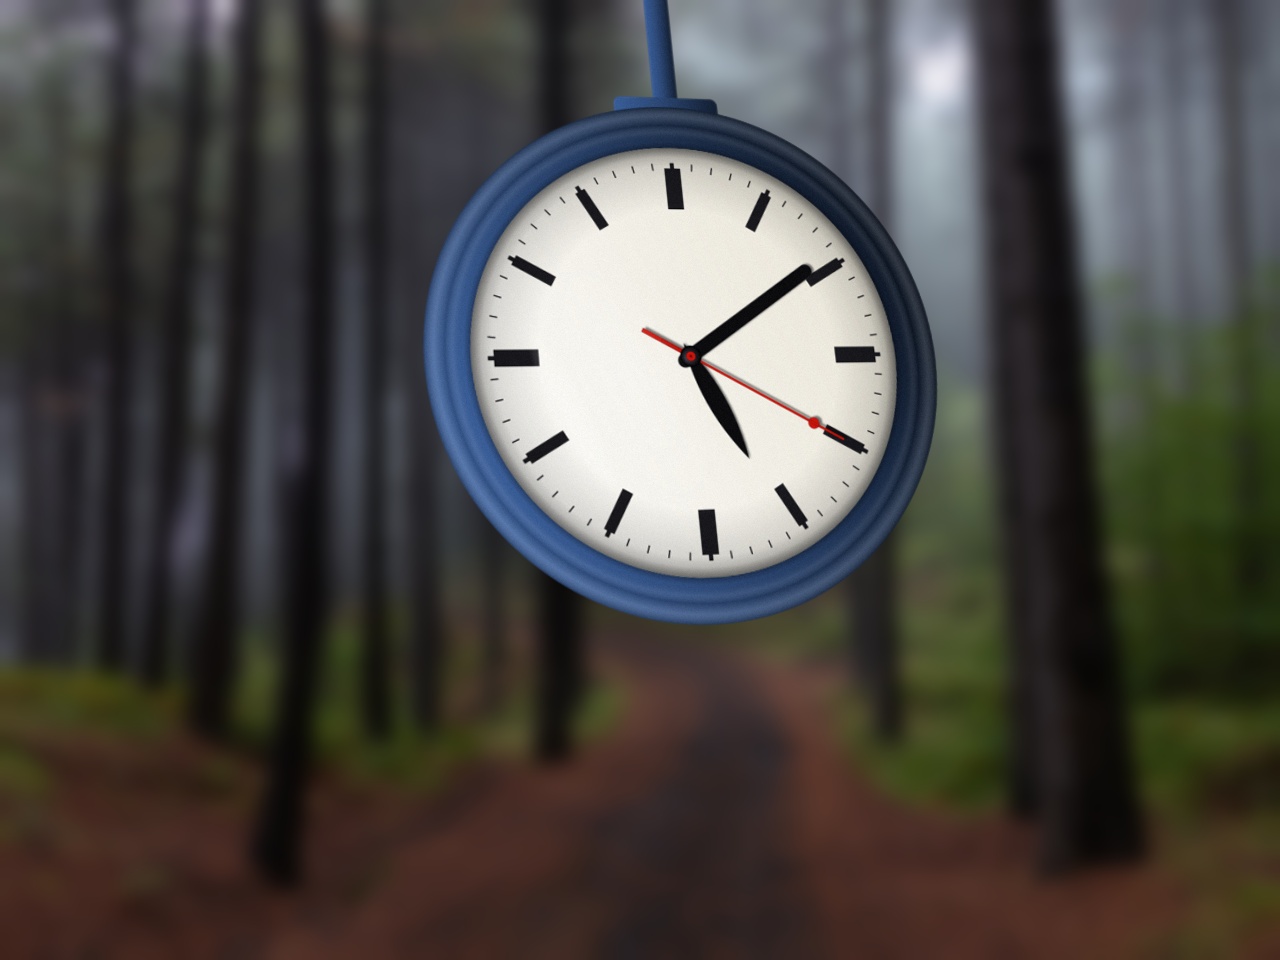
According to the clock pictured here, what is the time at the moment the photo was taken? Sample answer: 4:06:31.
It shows 5:09:20
